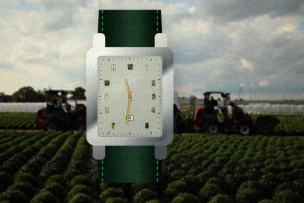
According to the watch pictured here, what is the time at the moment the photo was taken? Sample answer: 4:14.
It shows 11:31
